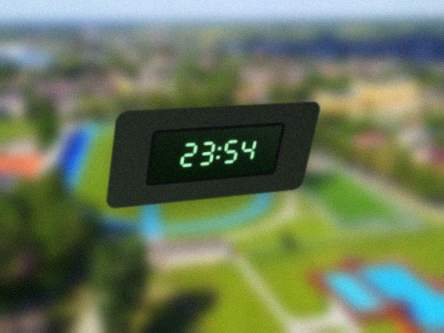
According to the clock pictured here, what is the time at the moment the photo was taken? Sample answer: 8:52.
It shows 23:54
